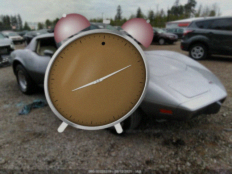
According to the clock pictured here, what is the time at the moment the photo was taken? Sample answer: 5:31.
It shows 8:10
